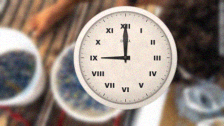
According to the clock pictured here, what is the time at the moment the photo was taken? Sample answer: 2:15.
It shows 9:00
